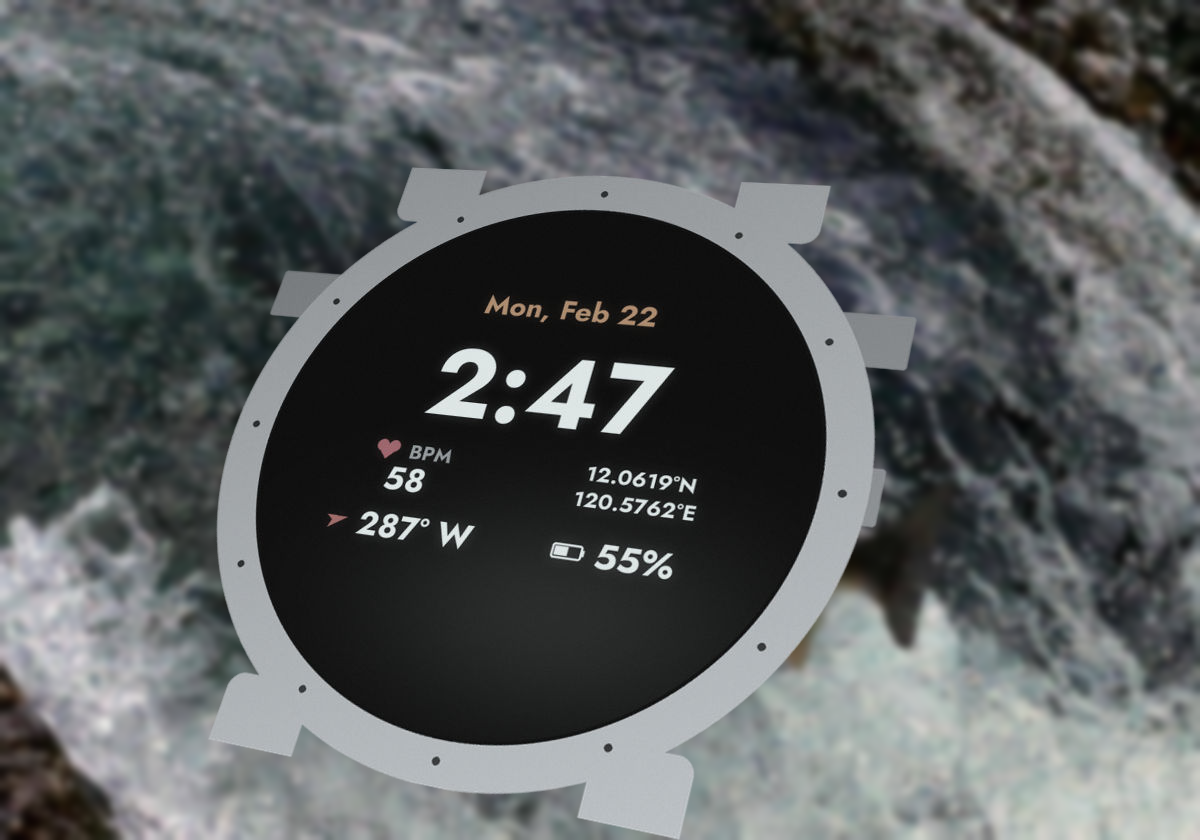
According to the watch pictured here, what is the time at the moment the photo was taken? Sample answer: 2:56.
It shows 2:47
